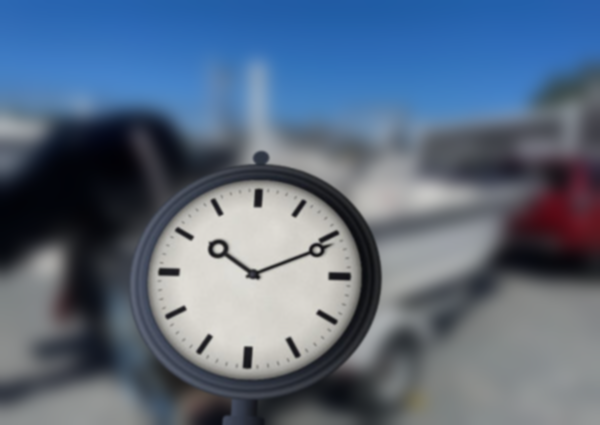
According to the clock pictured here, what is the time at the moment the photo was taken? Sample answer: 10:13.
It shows 10:11
